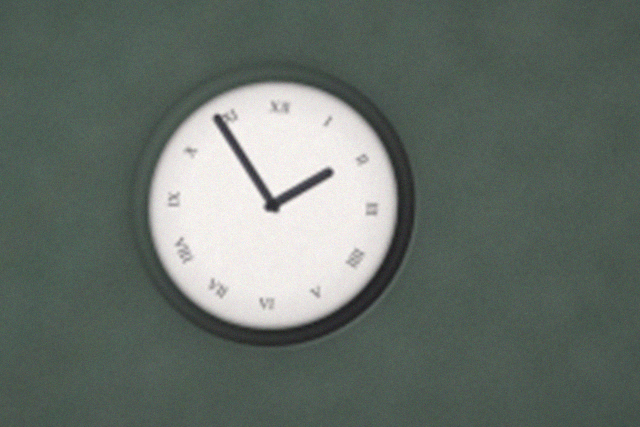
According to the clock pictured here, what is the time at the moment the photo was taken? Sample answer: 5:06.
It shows 1:54
